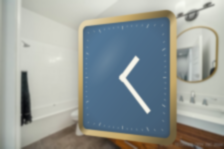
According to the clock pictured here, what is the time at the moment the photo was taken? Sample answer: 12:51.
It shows 1:23
